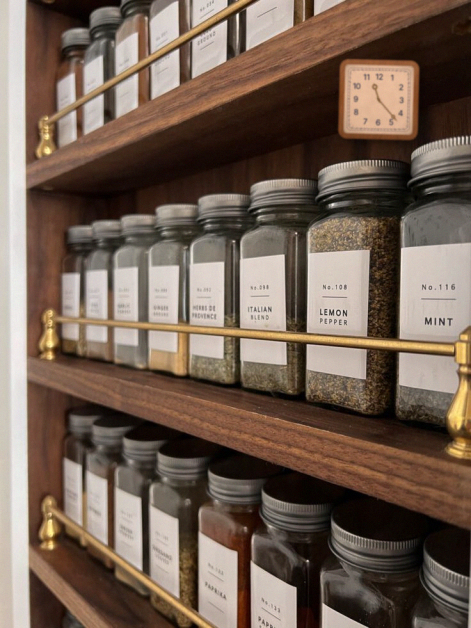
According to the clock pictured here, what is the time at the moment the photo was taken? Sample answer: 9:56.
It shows 11:23
